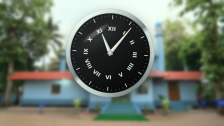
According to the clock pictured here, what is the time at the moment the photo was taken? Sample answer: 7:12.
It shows 11:06
